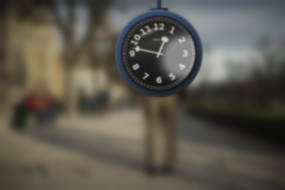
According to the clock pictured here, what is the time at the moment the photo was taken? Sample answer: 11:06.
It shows 12:47
